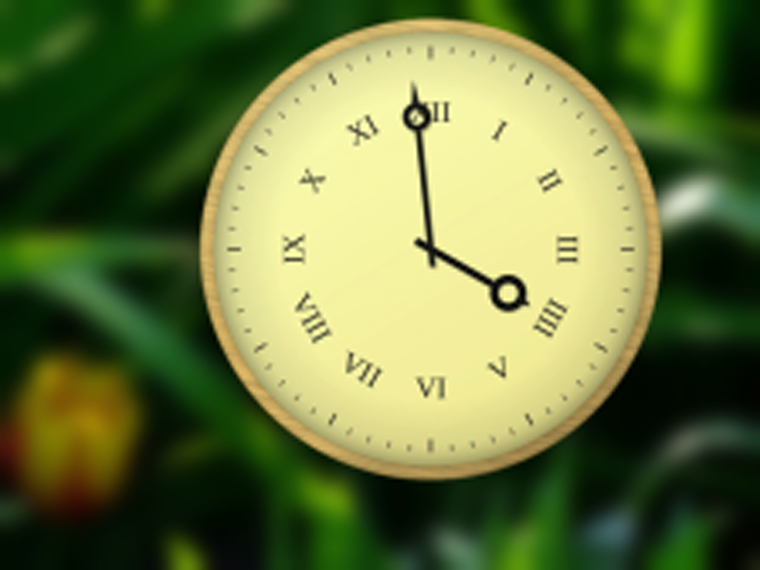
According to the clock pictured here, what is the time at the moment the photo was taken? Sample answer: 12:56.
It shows 3:59
